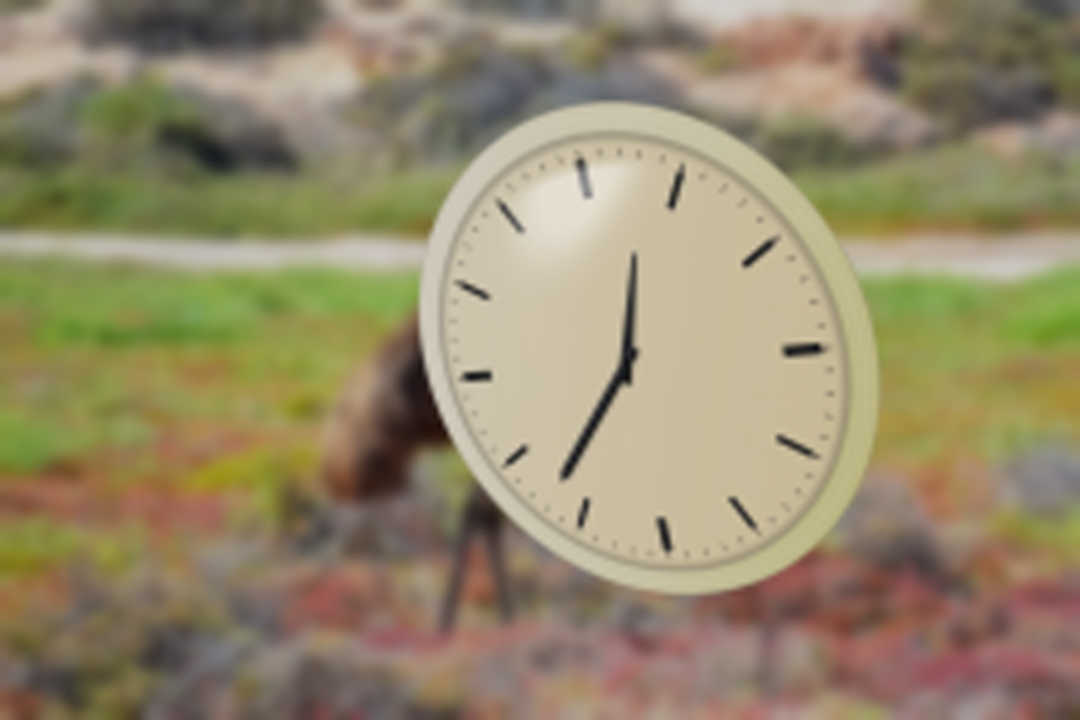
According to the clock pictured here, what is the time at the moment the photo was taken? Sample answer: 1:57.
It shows 12:37
